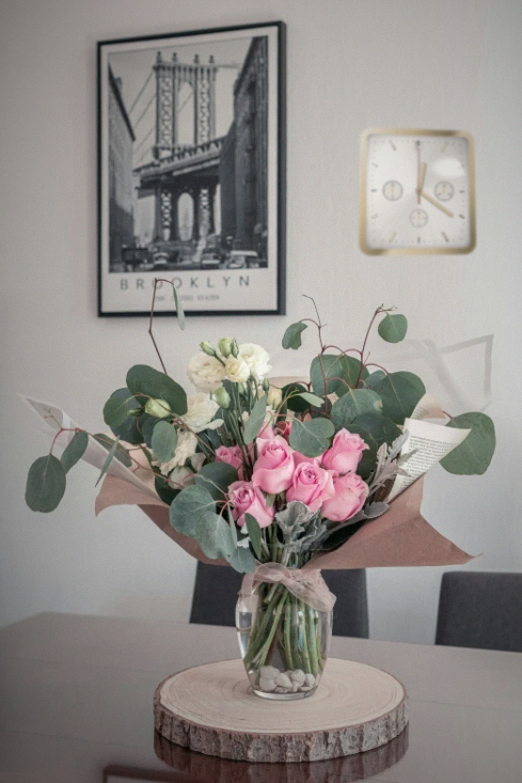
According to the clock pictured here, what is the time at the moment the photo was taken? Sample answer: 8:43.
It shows 12:21
